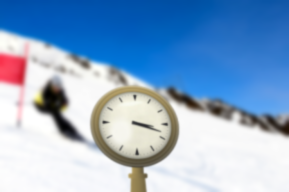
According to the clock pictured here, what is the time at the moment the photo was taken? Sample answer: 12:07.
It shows 3:18
